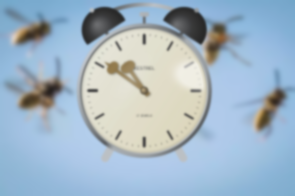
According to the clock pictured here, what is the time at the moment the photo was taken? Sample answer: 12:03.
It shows 10:51
